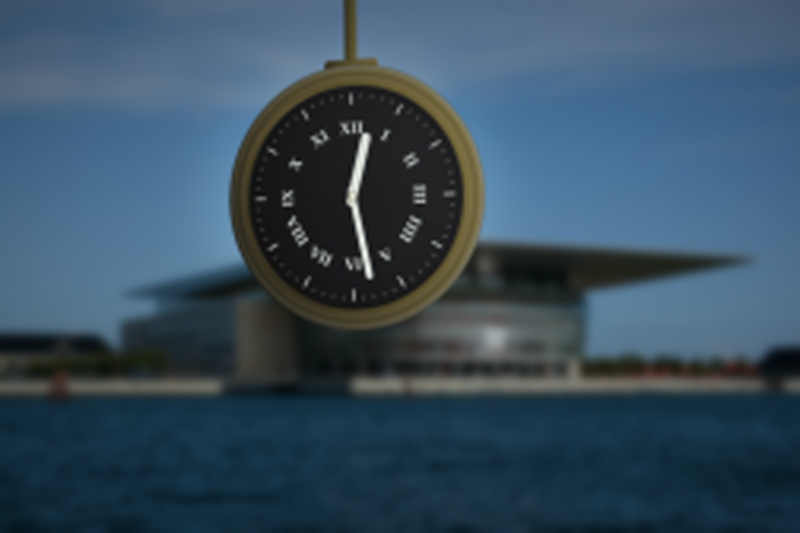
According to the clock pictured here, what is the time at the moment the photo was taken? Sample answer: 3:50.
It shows 12:28
